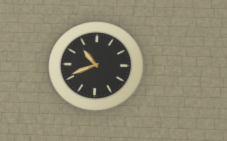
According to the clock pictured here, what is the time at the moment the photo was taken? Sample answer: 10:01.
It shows 10:41
